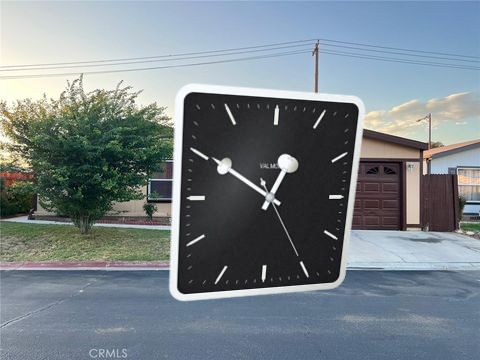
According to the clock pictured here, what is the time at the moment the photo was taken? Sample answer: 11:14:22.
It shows 12:50:25
